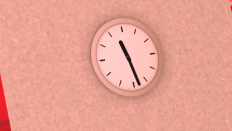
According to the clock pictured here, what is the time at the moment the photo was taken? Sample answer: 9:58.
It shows 11:28
